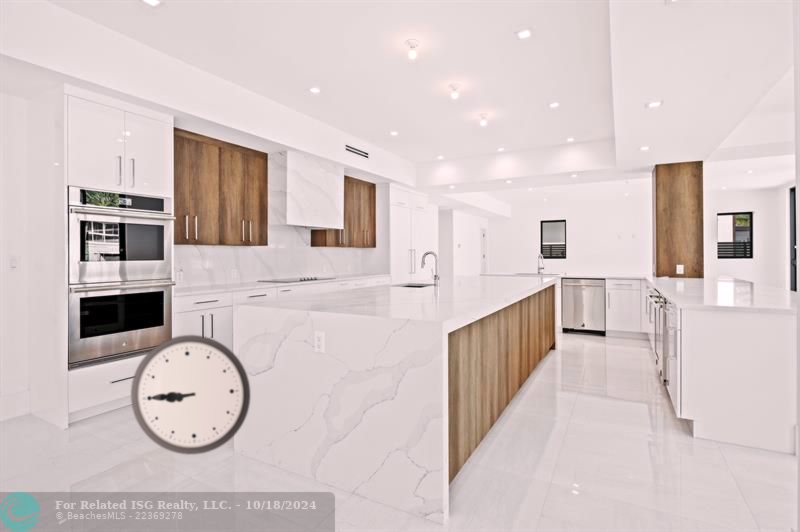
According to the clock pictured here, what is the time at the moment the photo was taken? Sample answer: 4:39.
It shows 8:45
